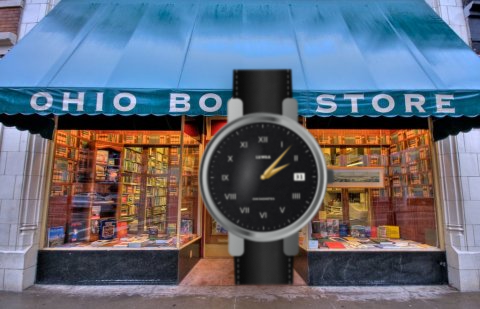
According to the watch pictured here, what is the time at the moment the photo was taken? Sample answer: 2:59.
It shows 2:07
